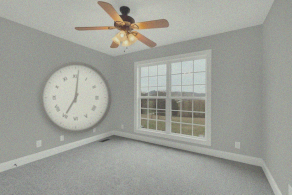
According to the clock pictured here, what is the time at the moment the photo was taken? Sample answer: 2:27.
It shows 7:01
